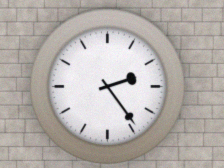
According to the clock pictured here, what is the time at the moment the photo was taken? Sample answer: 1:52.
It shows 2:24
